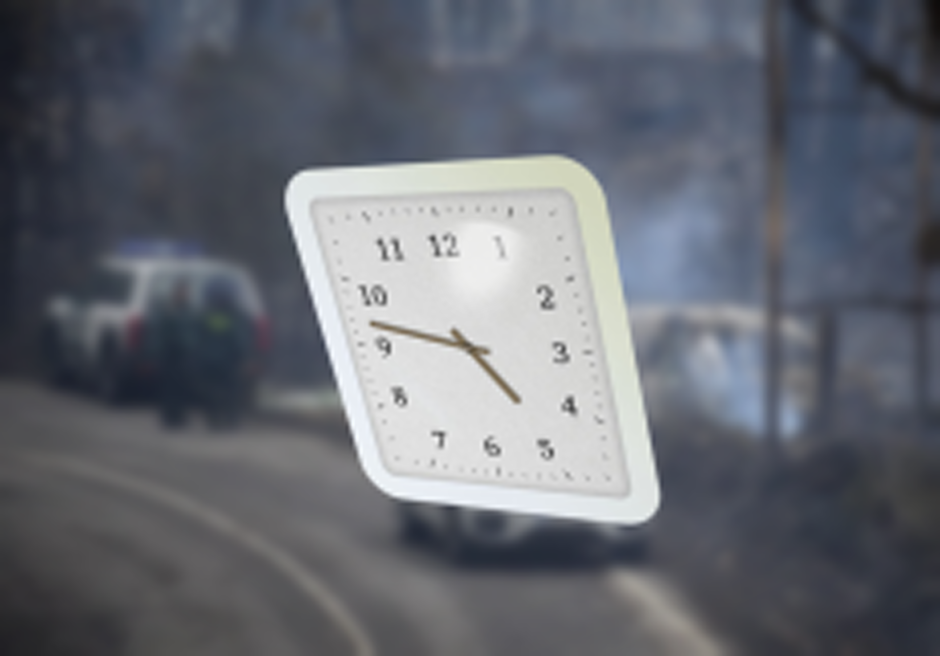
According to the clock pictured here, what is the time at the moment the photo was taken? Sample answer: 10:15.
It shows 4:47
